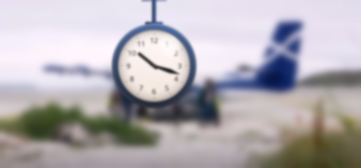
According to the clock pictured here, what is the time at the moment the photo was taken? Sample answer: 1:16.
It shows 10:18
